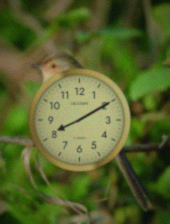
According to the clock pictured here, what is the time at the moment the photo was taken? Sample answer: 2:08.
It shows 8:10
